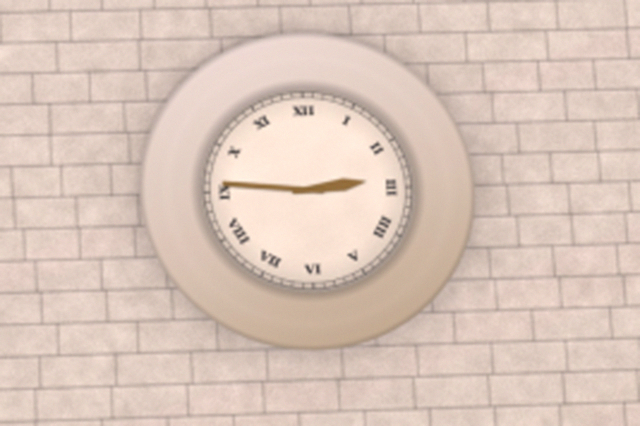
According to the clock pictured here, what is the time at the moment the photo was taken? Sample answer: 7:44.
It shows 2:46
